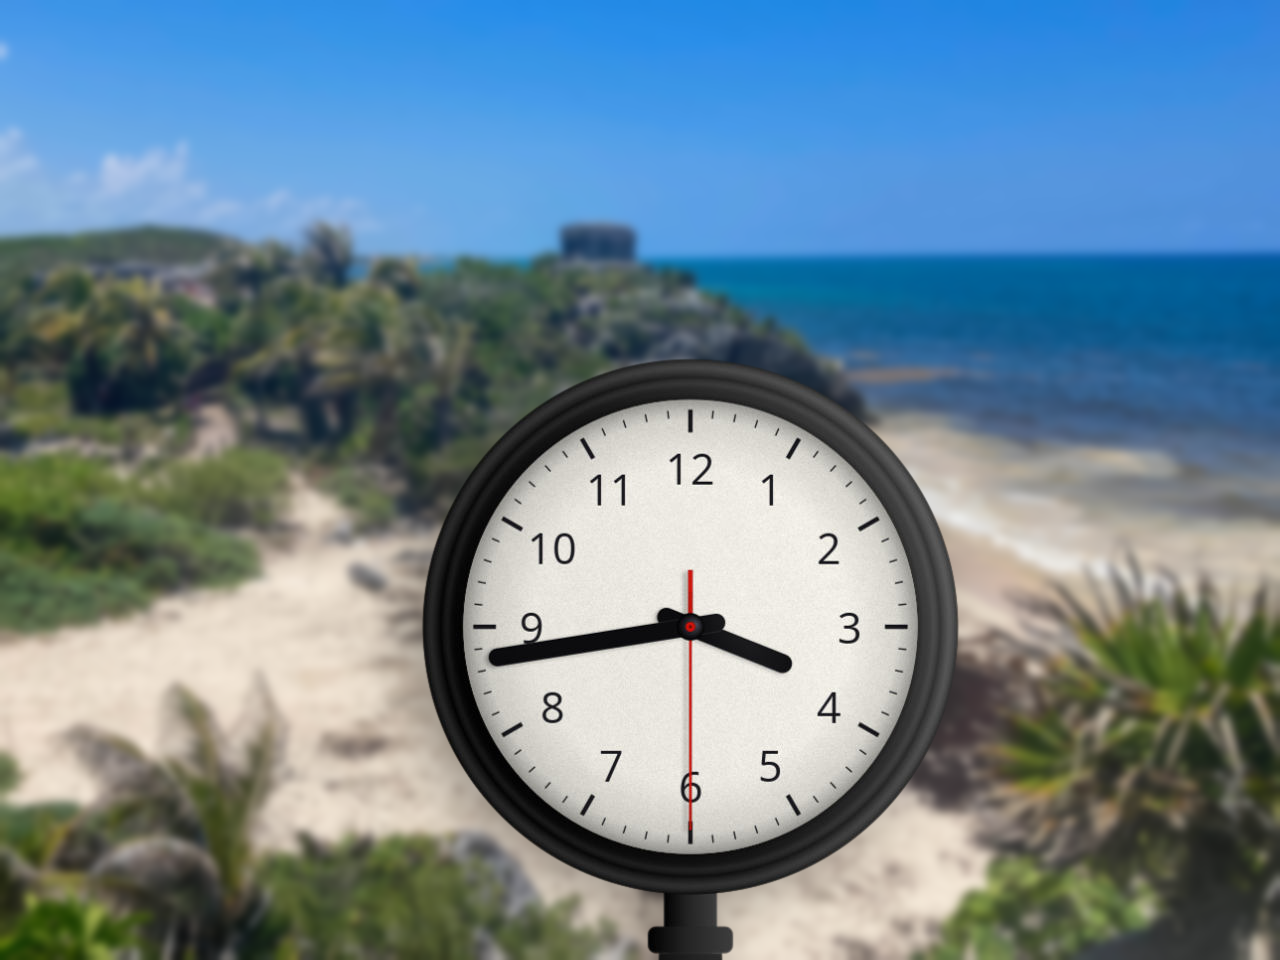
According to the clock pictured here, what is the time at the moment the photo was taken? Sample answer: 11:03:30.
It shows 3:43:30
